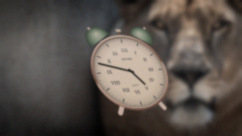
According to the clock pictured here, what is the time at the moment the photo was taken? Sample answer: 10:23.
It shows 4:48
